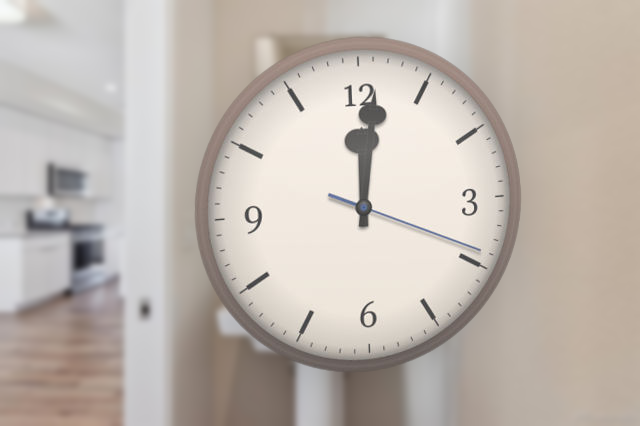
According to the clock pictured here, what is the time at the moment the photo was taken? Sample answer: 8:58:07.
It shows 12:01:19
